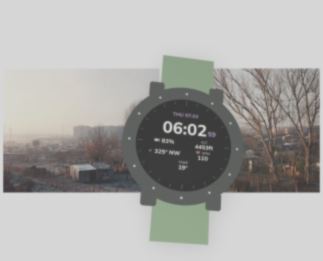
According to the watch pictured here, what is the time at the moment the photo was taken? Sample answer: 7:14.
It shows 6:02
